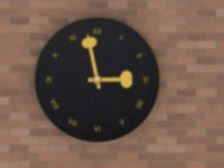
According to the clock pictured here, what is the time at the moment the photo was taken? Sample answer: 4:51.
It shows 2:58
